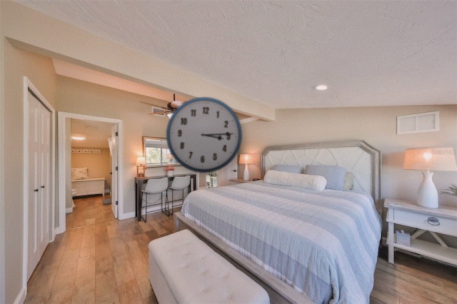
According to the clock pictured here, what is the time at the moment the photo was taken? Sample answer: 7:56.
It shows 3:14
